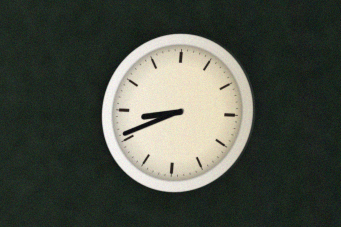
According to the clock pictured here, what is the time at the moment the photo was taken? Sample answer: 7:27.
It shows 8:41
